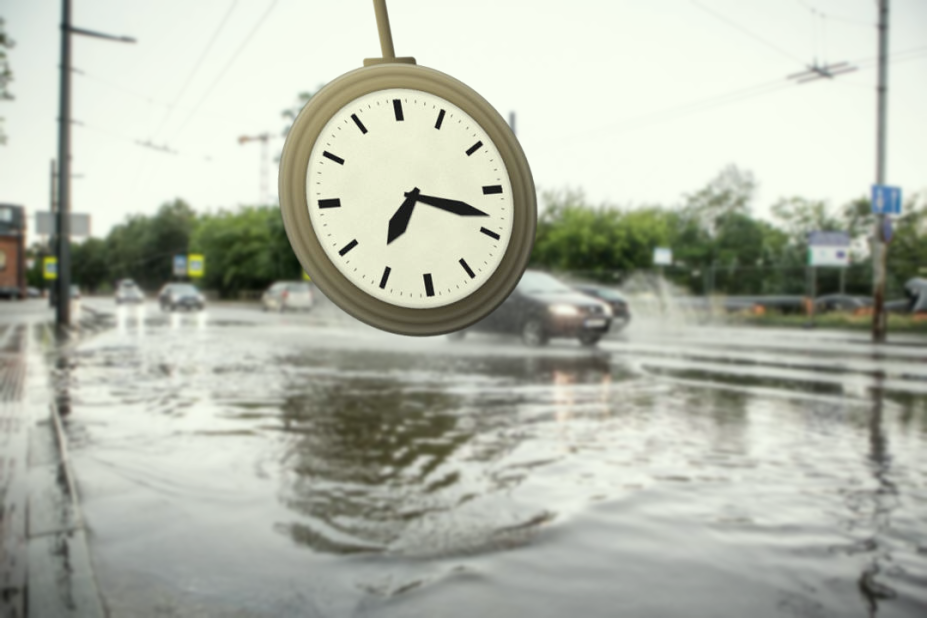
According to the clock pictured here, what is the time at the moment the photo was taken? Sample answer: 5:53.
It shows 7:18
